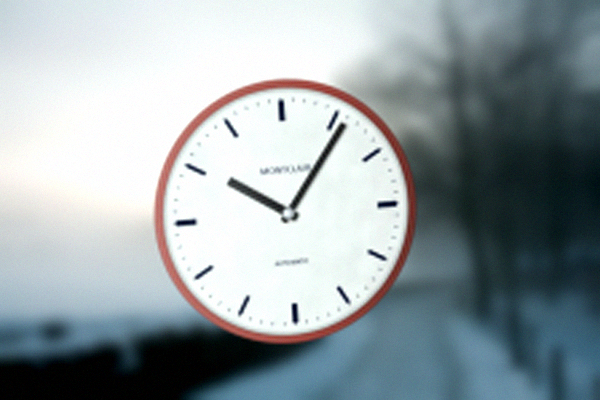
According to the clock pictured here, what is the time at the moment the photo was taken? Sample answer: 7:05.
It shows 10:06
